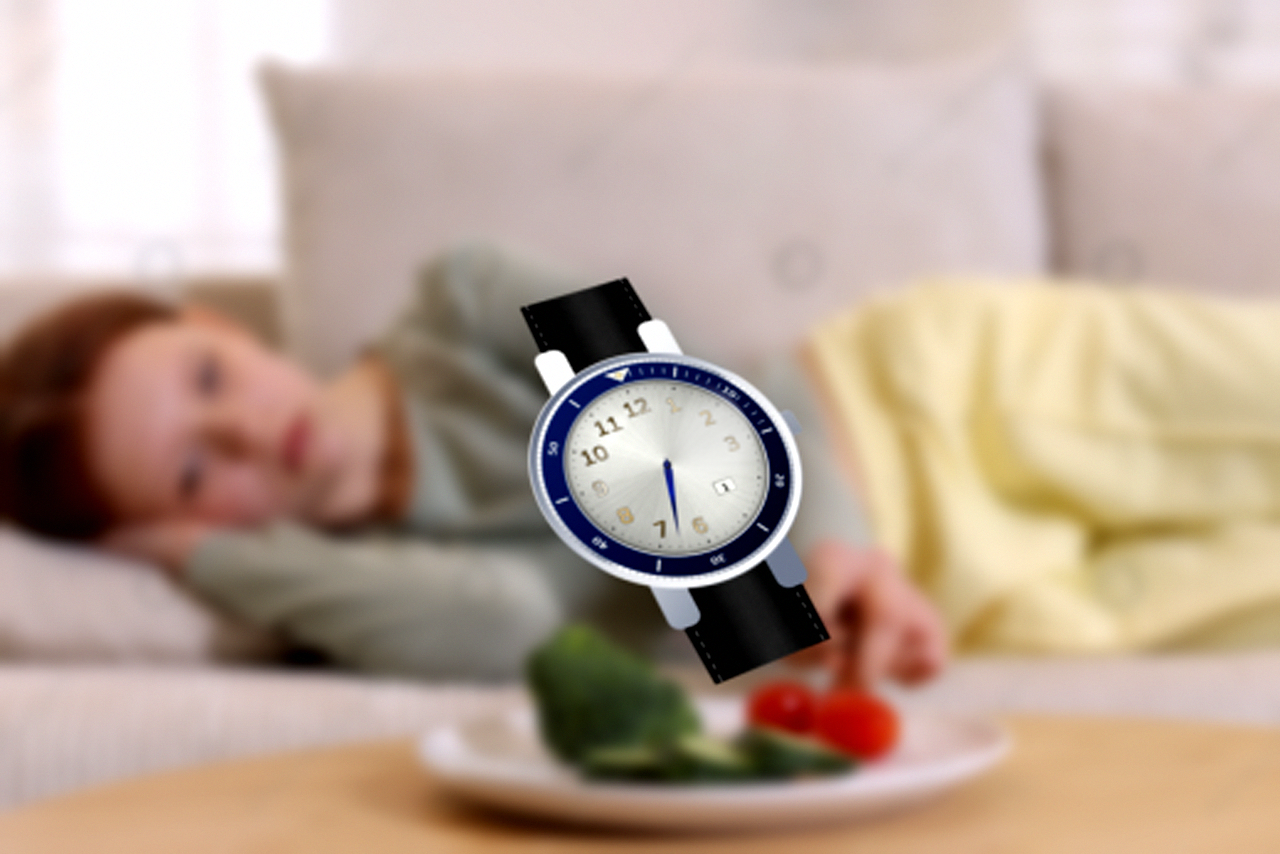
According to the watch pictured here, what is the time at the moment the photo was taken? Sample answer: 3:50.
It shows 6:33
